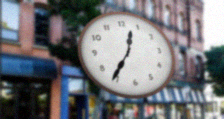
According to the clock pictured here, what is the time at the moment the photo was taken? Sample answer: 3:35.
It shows 12:36
